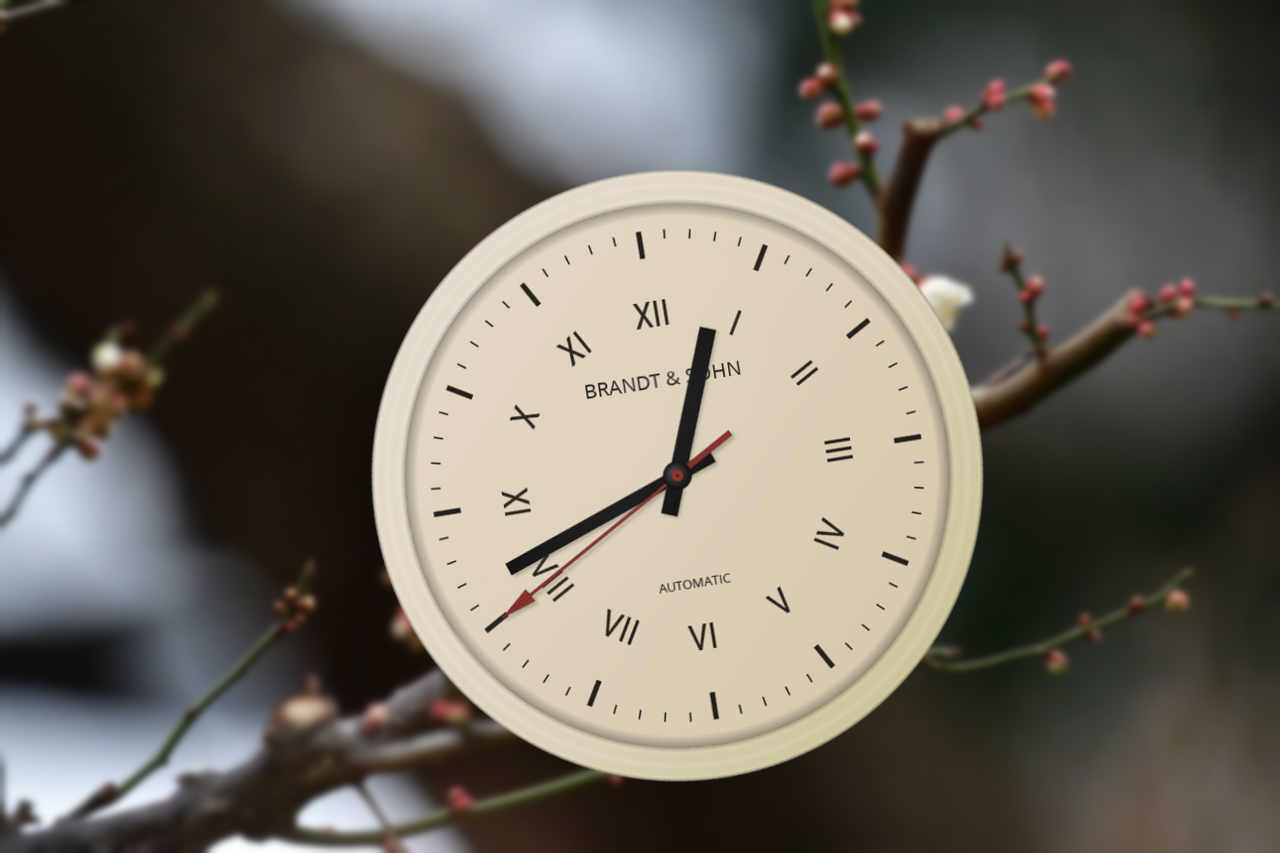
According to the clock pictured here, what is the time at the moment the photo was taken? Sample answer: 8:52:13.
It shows 12:41:40
